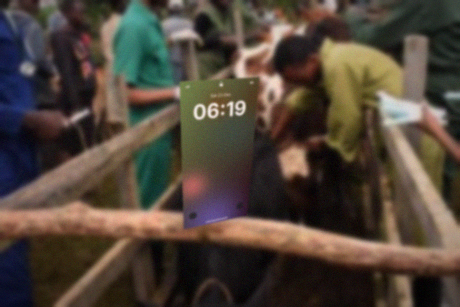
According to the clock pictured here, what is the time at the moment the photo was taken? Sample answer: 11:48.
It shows 6:19
